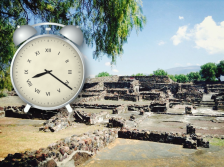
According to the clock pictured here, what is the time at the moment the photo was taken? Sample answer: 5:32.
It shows 8:21
